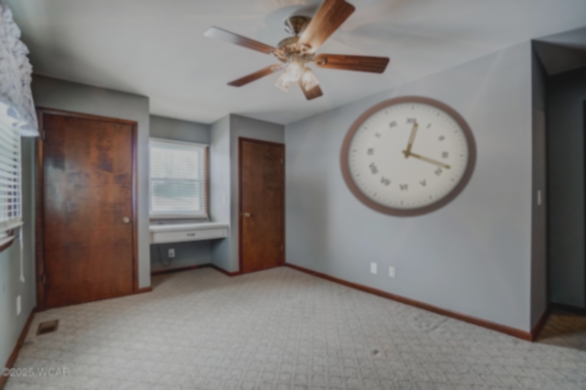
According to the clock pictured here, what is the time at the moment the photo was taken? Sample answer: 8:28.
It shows 12:18
